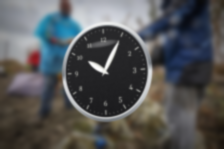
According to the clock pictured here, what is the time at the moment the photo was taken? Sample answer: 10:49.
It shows 10:05
